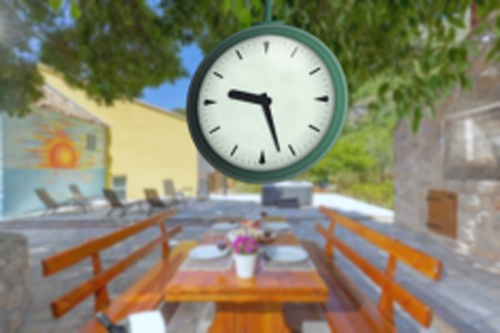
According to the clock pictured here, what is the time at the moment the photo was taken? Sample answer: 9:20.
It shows 9:27
